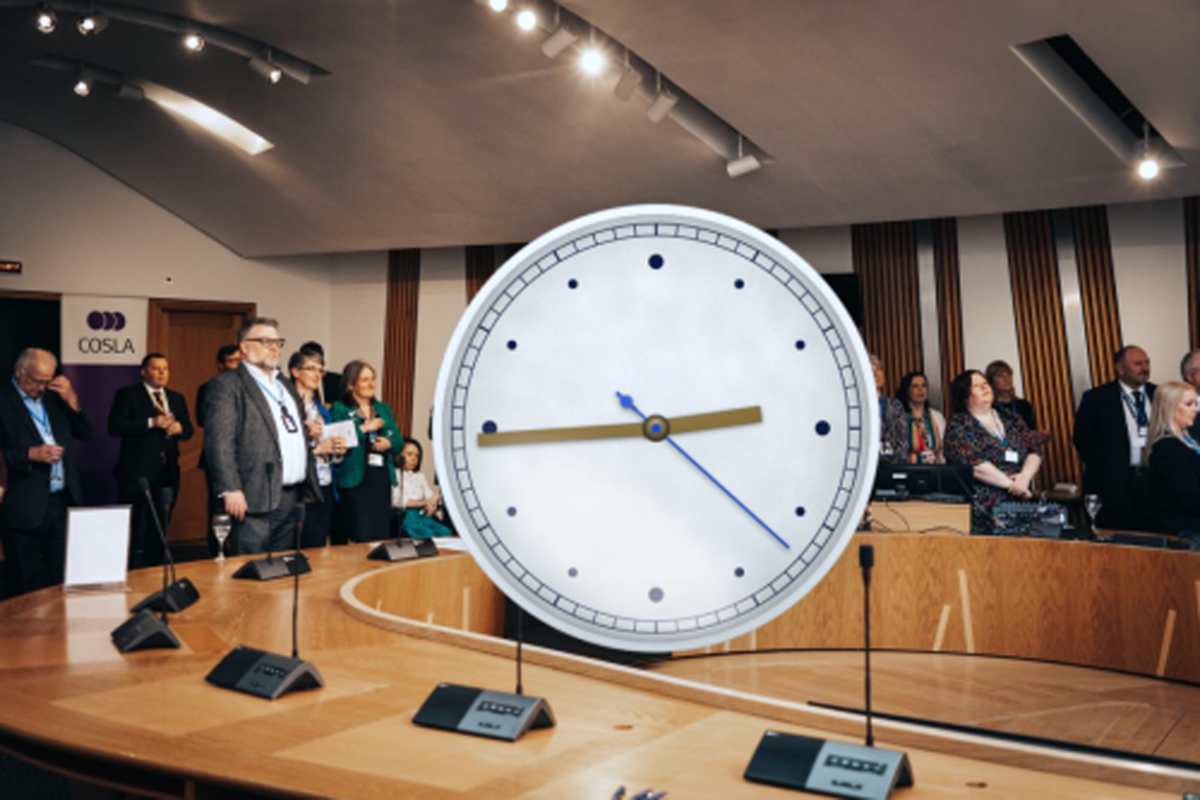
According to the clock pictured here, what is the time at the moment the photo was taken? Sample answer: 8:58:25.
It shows 2:44:22
